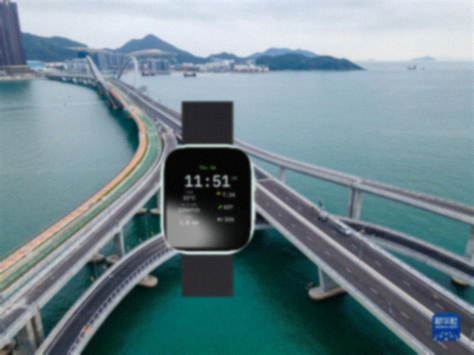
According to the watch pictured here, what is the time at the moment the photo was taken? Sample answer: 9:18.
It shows 11:51
